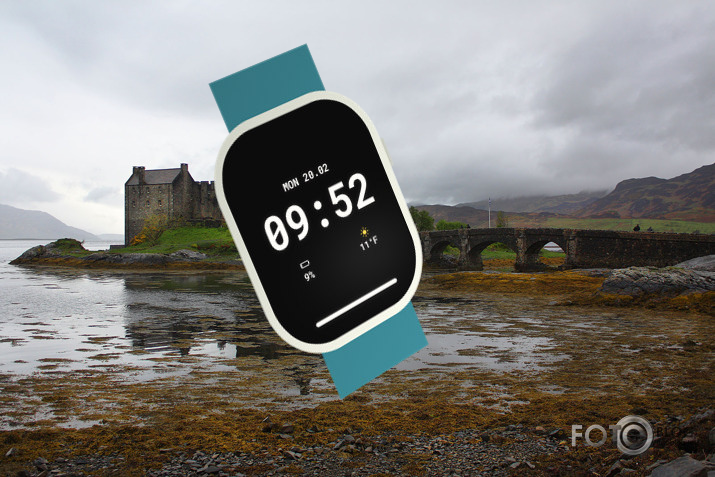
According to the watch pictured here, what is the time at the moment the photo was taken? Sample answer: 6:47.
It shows 9:52
